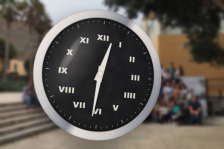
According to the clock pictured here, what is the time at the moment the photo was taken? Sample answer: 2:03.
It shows 12:31
